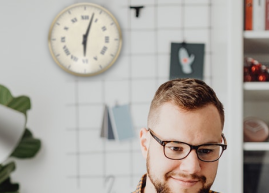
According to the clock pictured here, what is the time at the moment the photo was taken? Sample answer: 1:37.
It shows 6:03
